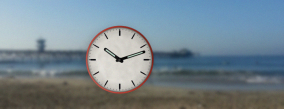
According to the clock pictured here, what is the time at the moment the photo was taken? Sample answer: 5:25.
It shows 10:12
